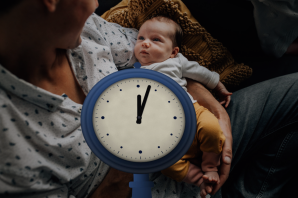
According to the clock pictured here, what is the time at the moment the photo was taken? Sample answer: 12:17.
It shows 12:03
